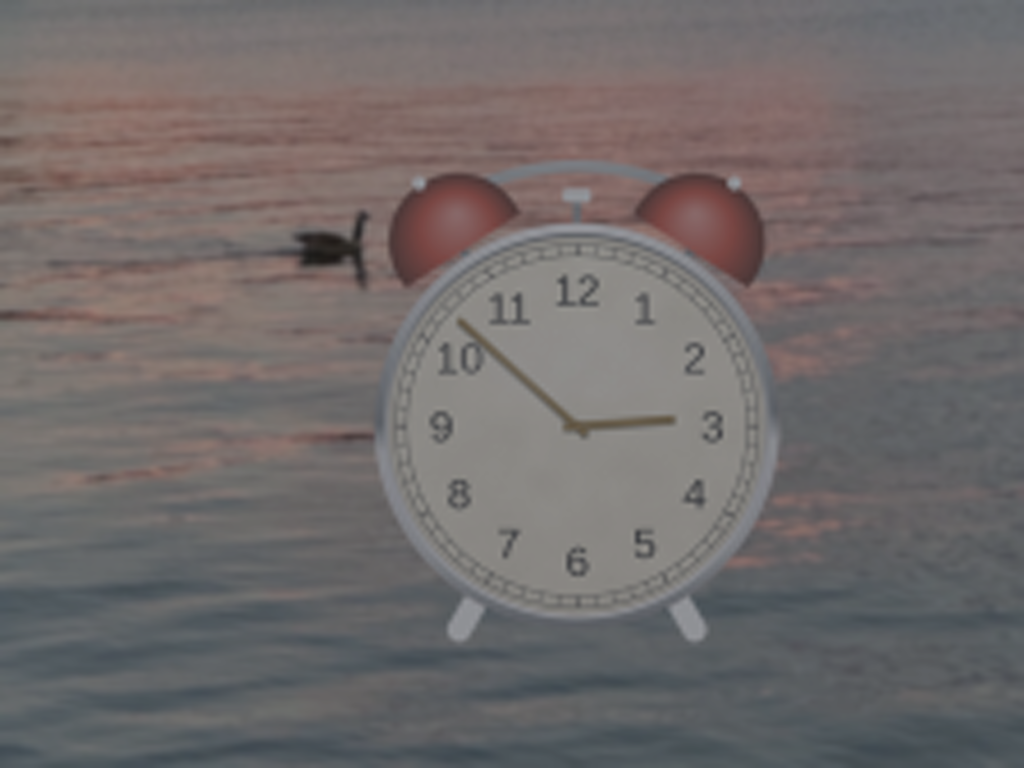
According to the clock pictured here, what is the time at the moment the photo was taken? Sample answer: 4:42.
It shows 2:52
